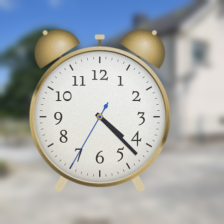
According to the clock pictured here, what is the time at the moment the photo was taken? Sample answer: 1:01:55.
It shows 4:22:35
